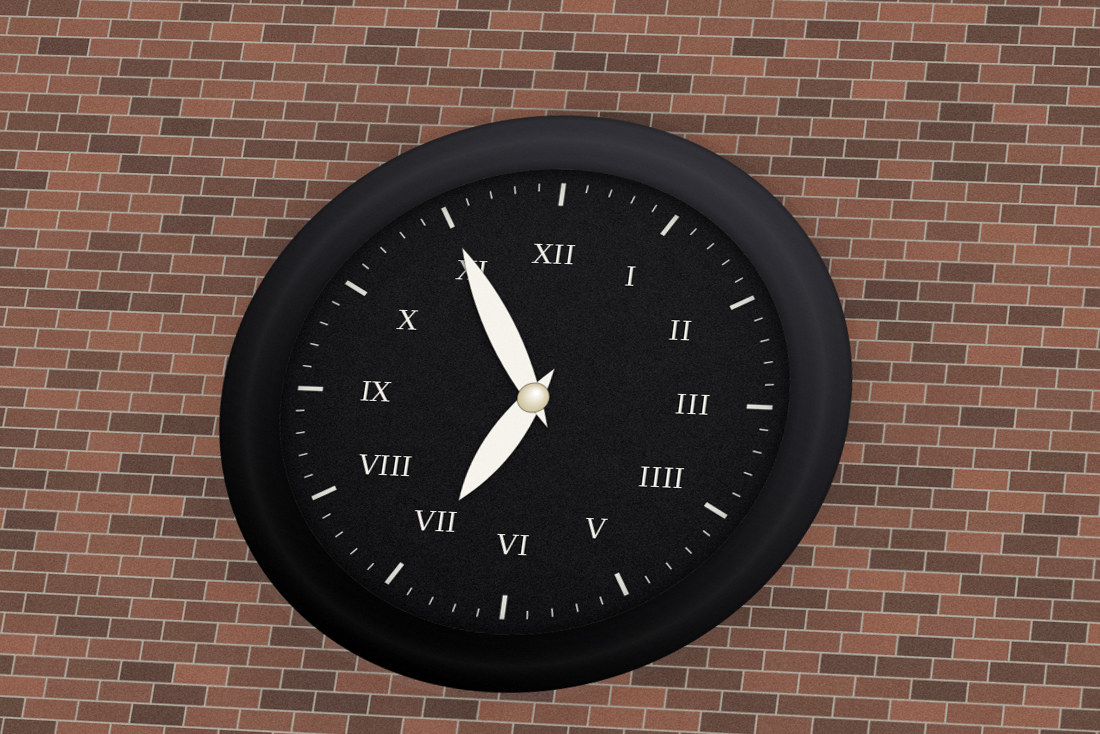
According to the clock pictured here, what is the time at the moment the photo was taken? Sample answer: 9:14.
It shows 6:55
